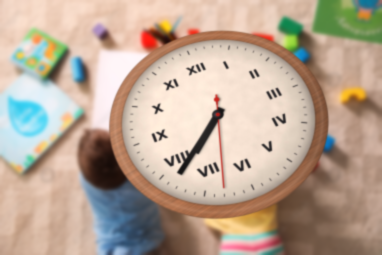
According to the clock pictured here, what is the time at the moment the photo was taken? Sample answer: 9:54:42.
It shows 7:38:33
